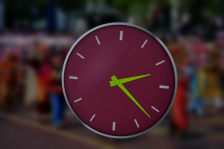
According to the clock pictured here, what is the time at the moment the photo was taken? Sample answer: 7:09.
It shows 2:22
